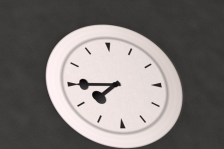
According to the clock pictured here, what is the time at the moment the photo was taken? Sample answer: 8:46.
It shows 7:45
